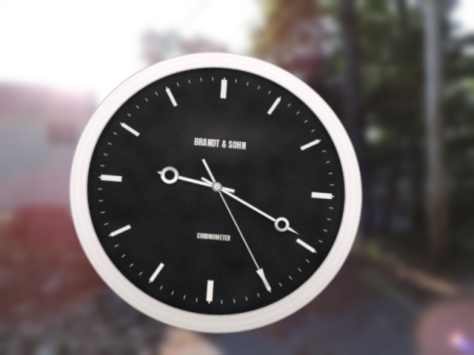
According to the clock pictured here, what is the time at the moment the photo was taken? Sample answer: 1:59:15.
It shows 9:19:25
